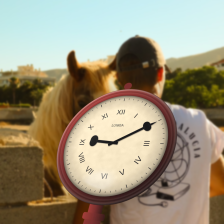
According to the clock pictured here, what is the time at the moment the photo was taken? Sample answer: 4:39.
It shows 9:10
